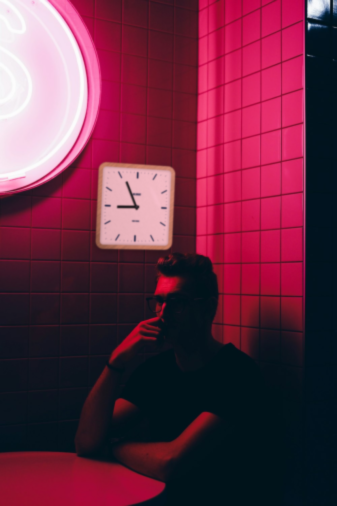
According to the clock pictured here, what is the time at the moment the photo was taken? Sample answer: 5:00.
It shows 8:56
